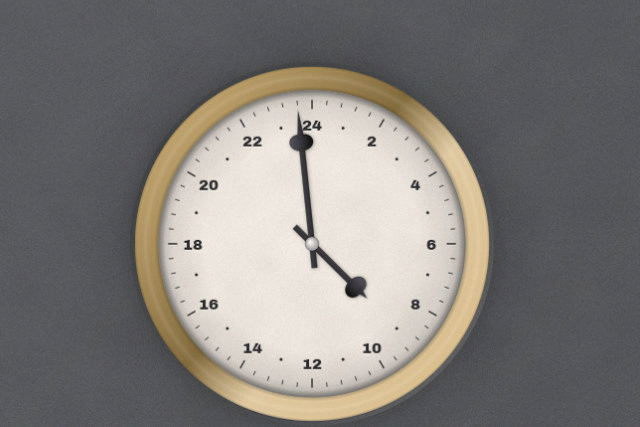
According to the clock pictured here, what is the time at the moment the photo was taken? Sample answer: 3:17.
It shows 8:59
